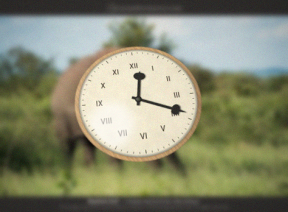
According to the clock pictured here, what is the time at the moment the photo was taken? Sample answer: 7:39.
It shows 12:19
